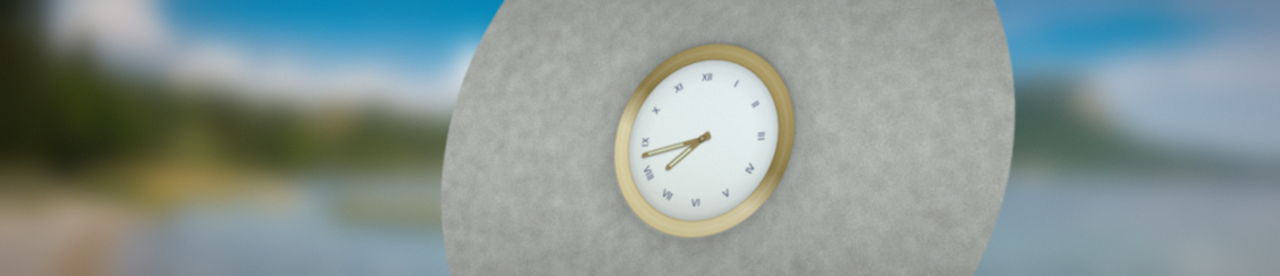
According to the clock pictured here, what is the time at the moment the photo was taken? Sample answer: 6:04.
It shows 7:43
